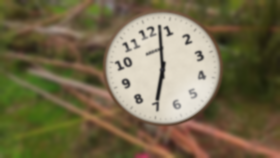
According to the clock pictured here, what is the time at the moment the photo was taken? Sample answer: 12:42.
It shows 7:03
